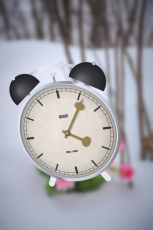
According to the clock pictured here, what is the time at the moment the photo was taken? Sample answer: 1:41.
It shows 4:06
